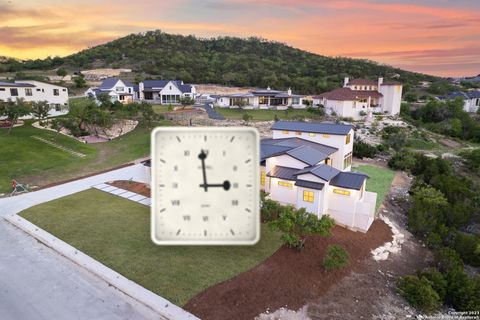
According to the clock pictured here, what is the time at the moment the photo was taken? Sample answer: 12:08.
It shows 2:59
